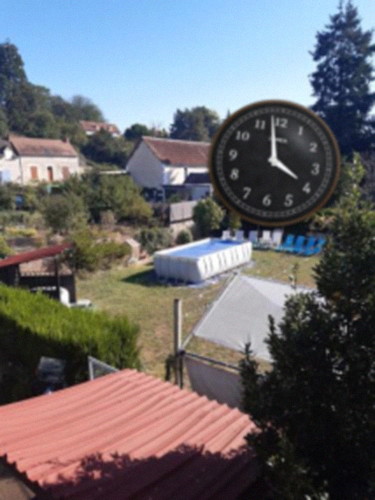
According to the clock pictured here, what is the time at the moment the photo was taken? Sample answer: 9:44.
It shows 3:58
